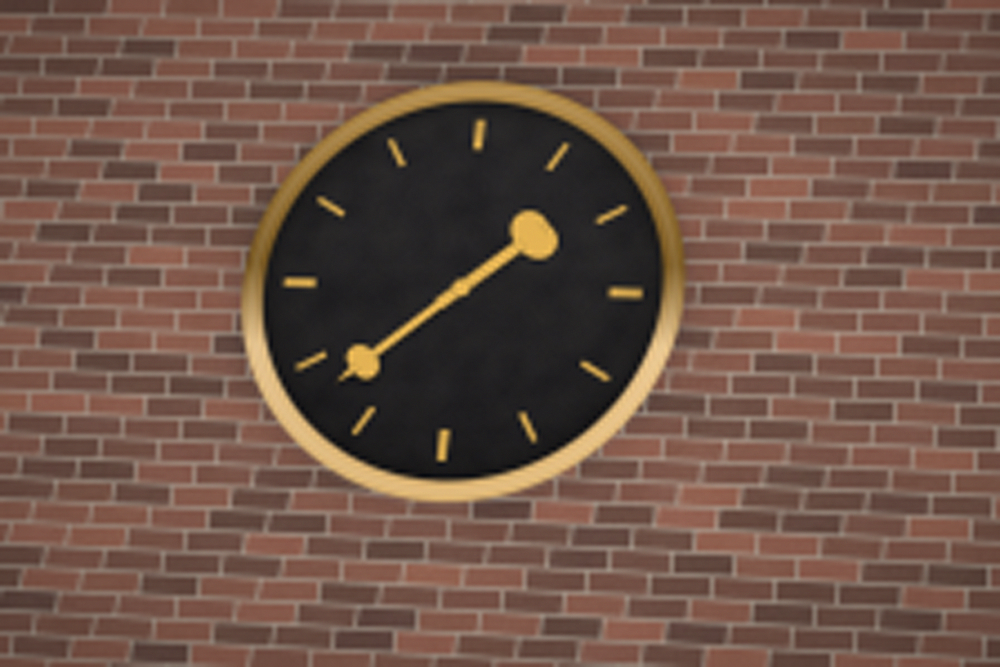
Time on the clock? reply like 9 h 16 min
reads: 1 h 38 min
